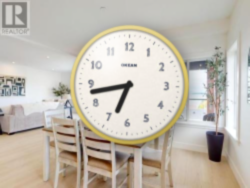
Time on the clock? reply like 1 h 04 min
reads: 6 h 43 min
